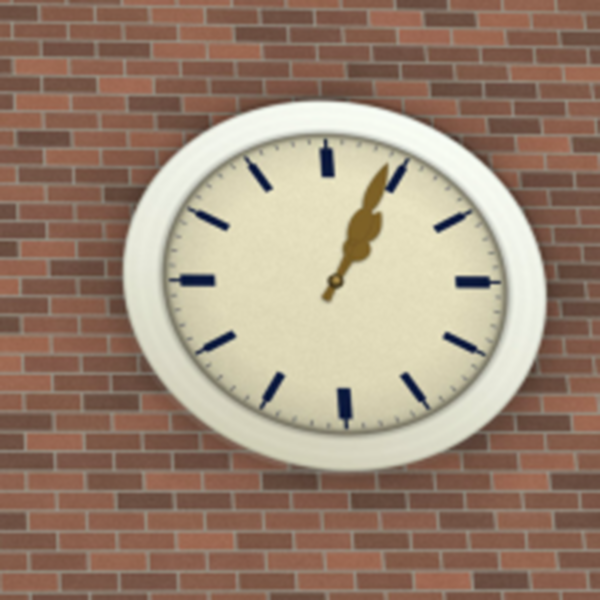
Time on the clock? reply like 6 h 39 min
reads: 1 h 04 min
